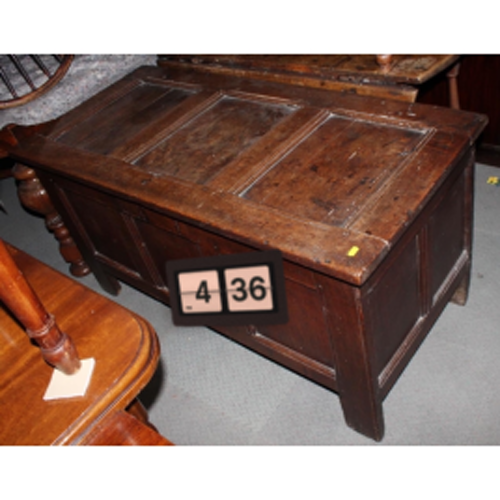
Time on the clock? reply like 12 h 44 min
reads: 4 h 36 min
